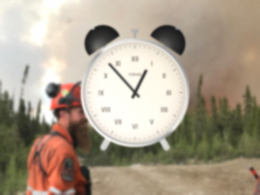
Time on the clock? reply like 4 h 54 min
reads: 12 h 53 min
